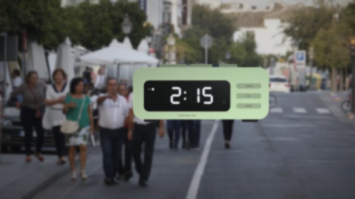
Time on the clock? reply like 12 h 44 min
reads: 2 h 15 min
